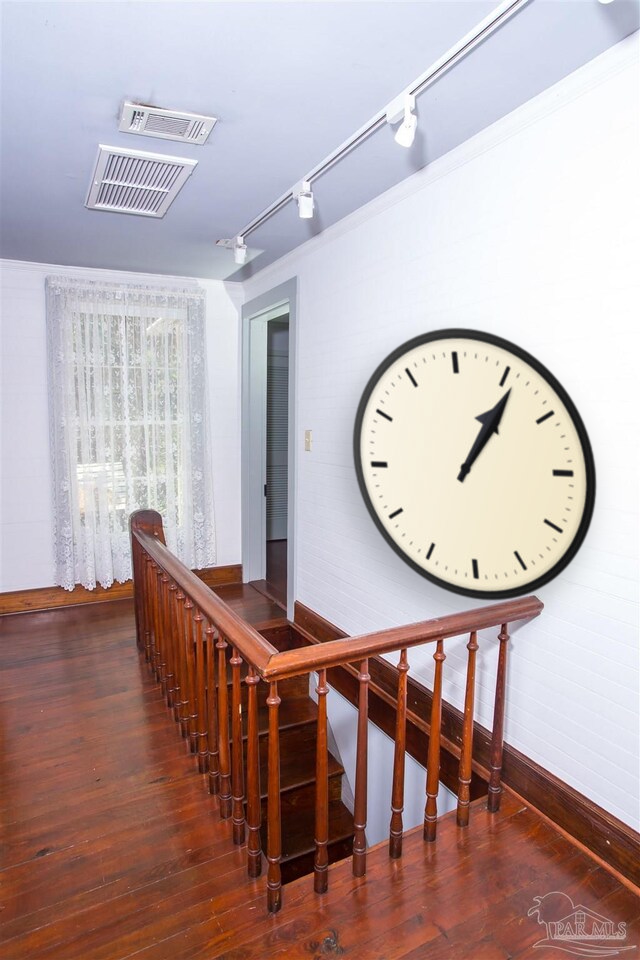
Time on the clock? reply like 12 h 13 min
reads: 1 h 06 min
